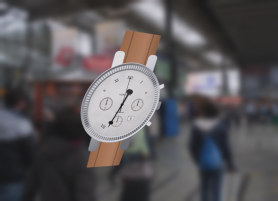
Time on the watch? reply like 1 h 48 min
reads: 12 h 33 min
